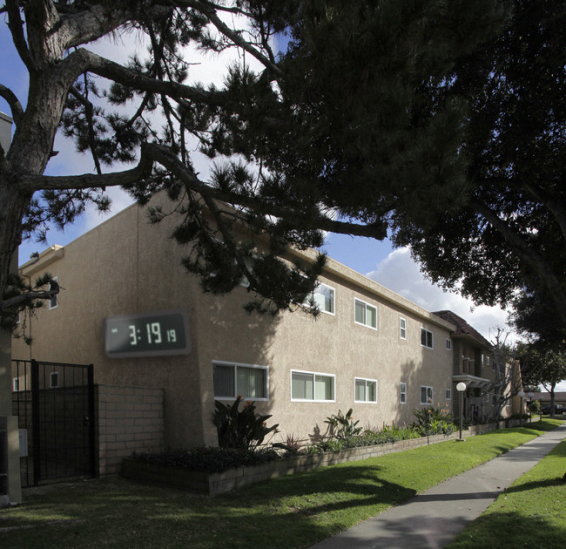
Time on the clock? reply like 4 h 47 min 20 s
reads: 3 h 19 min 19 s
